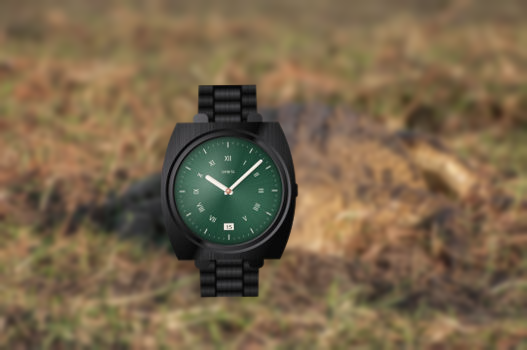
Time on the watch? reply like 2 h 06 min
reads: 10 h 08 min
